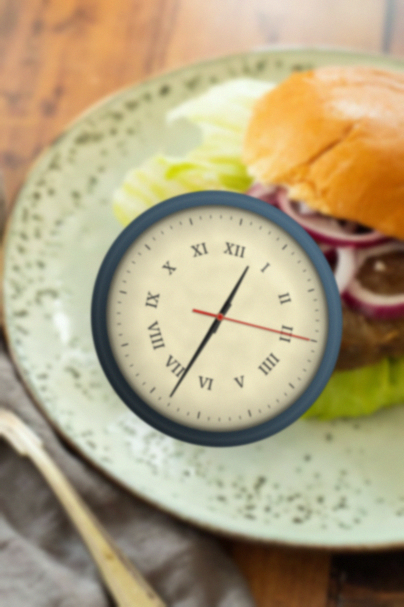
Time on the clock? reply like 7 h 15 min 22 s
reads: 12 h 33 min 15 s
